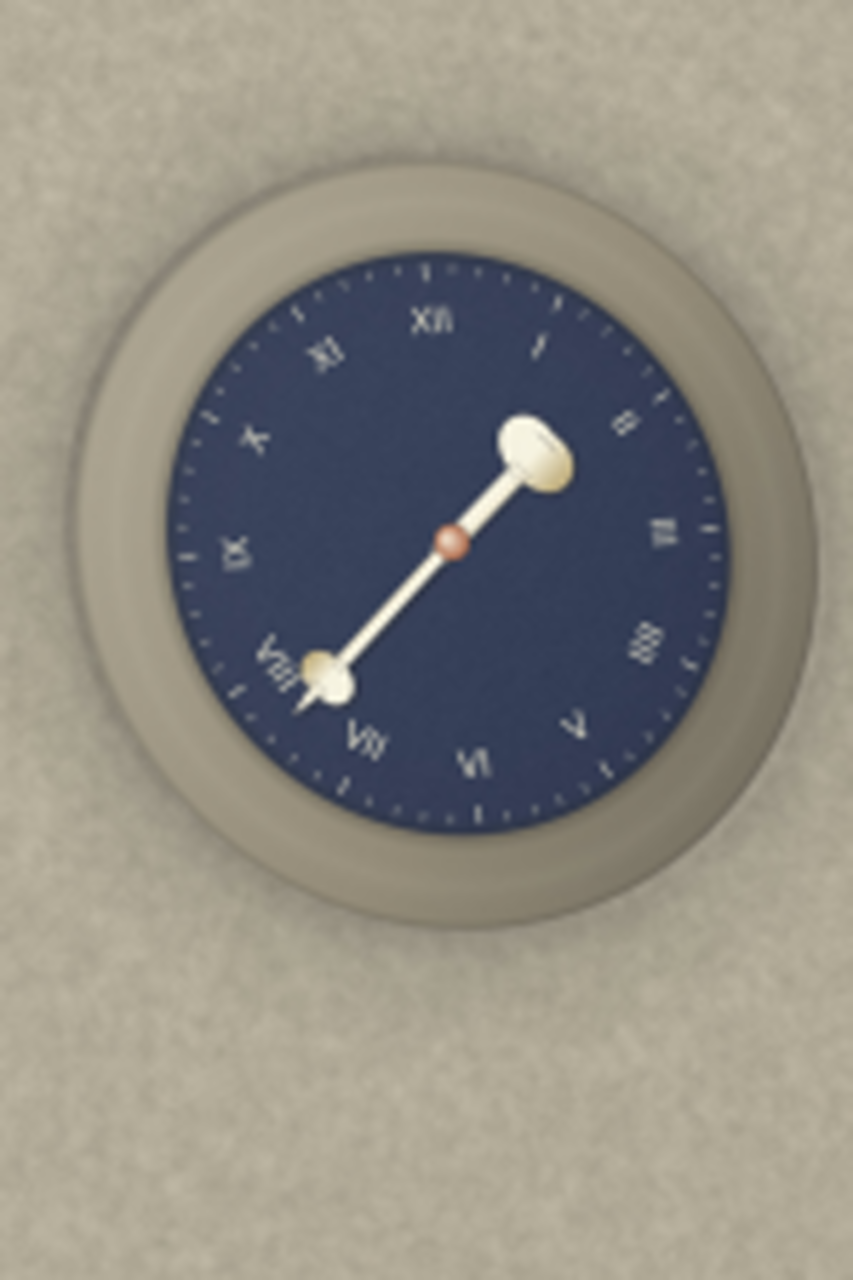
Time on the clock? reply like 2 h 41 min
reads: 1 h 38 min
